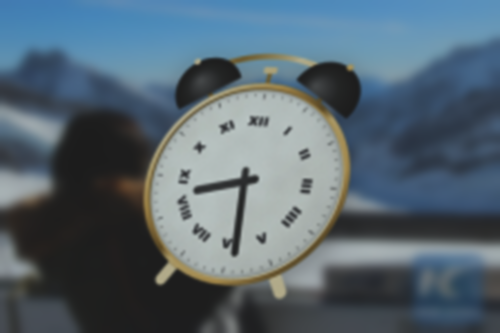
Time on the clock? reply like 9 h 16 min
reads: 8 h 29 min
